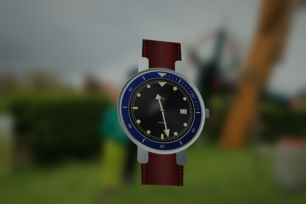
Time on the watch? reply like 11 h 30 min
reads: 11 h 28 min
